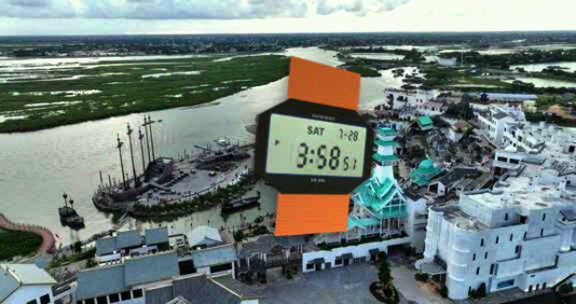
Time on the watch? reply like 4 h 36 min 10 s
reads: 3 h 58 min 51 s
